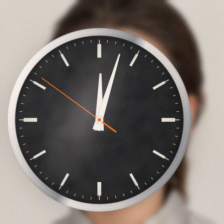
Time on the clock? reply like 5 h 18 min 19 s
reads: 12 h 02 min 51 s
